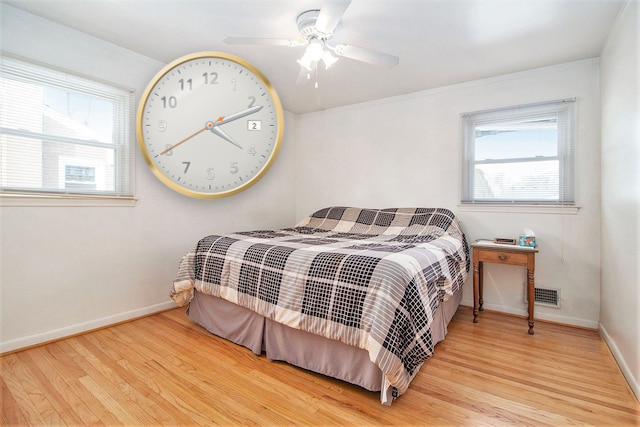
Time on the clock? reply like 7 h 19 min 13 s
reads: 4 h 11 min 40 s
